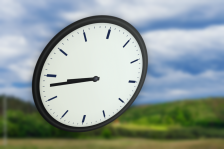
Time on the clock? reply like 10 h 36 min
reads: 8 h 43 min
